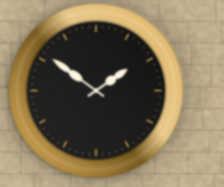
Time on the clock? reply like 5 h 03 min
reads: 1 h 51 min
